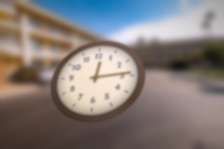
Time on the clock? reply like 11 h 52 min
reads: 12 h 14 min
